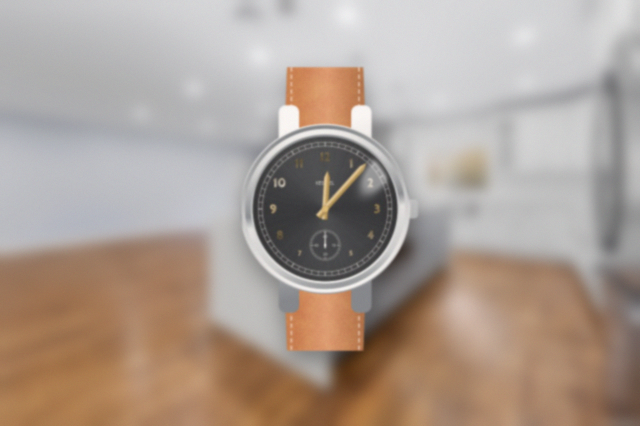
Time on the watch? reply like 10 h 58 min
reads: 12 h 07 min
